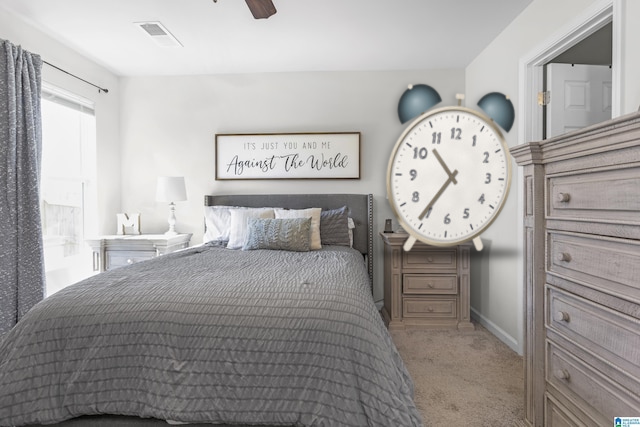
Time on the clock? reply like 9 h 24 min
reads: 10 h 36 min
